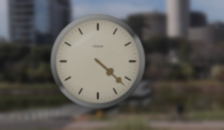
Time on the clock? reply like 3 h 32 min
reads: 4 h 22 min
